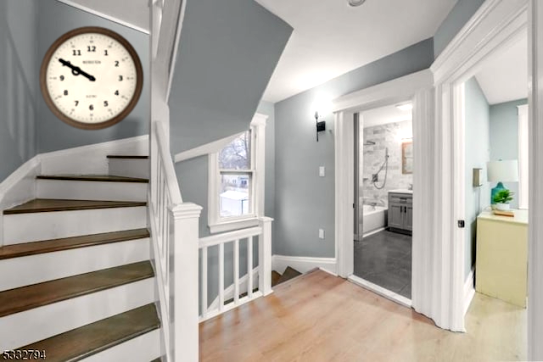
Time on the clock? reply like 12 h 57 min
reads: 9 h 50 min
